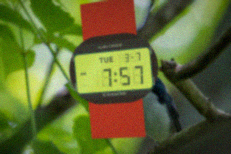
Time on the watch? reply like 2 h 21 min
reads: 7 h 57 min
